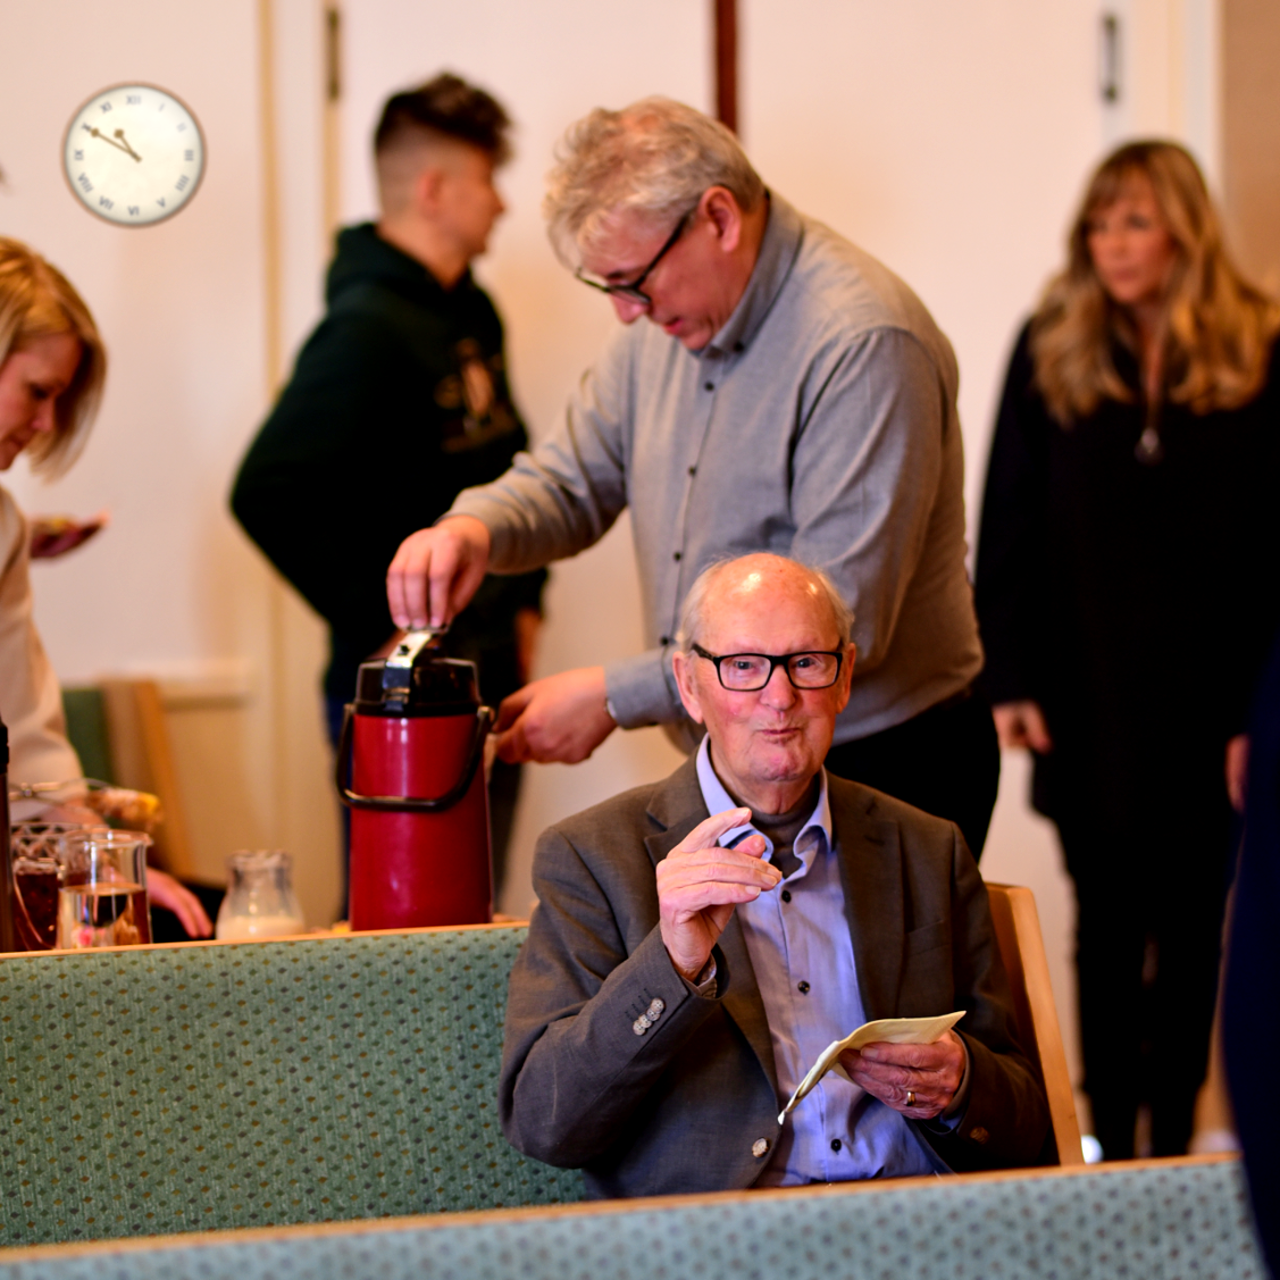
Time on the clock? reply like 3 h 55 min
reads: 10 h 50 min
